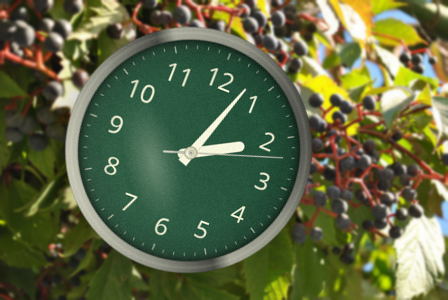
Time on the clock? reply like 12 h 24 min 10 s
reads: 2 h 03 min 12 s
